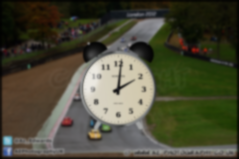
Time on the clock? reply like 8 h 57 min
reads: 2 h 01 min
